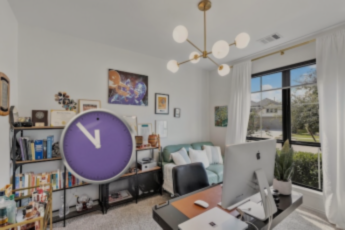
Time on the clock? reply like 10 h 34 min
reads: 11 h 53 min
